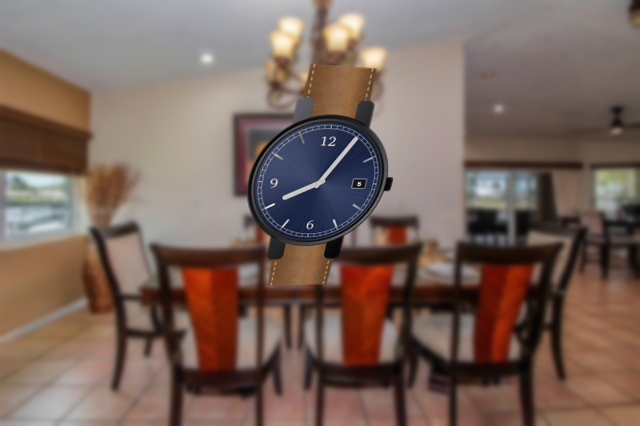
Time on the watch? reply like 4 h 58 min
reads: 8 h 05 min
